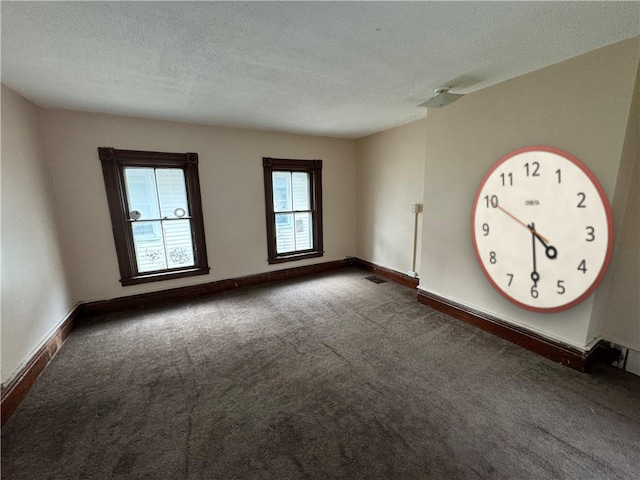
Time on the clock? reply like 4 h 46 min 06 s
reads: 4 h 29 min 50 s
